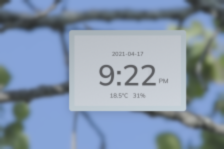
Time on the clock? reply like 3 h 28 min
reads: 9 h 22 min
